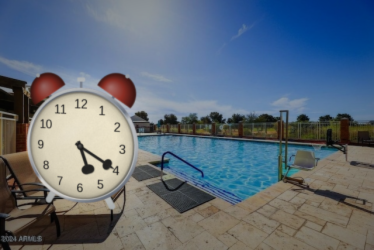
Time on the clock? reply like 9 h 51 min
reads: 5 h 20 min
